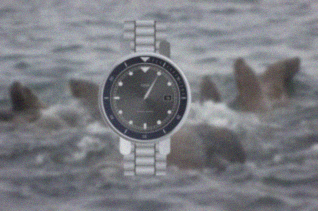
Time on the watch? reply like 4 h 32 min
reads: 1 h 05 min
